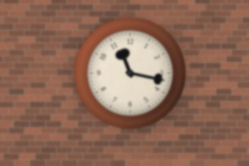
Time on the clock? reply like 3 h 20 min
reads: 11 h 17 min
